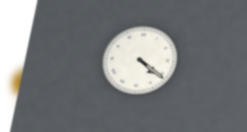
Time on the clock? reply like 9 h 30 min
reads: 4 h 21 min
